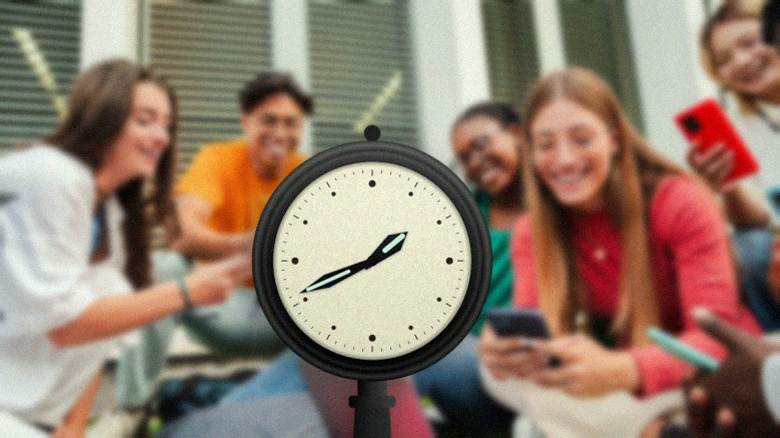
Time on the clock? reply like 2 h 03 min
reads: 1 h 41 min
